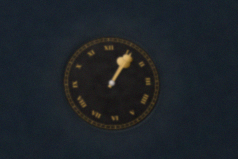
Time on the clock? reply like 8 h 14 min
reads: 1 h 06 min
